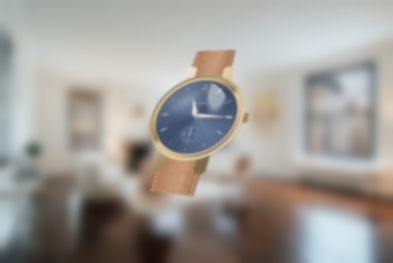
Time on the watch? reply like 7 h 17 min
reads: 11 h 15 min
